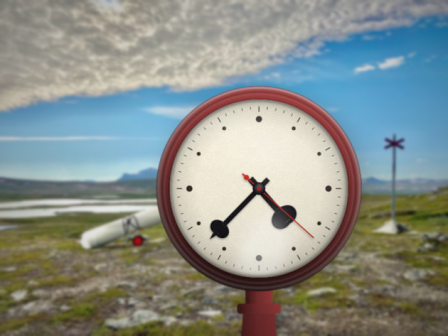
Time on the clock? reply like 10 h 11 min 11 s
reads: 4 h 37 min 22 s
